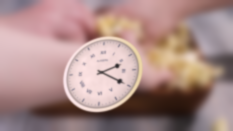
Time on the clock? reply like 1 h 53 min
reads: 2 h 20 min
